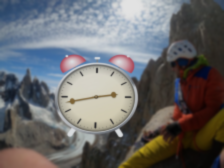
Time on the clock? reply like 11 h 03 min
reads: 2 h 43 min
